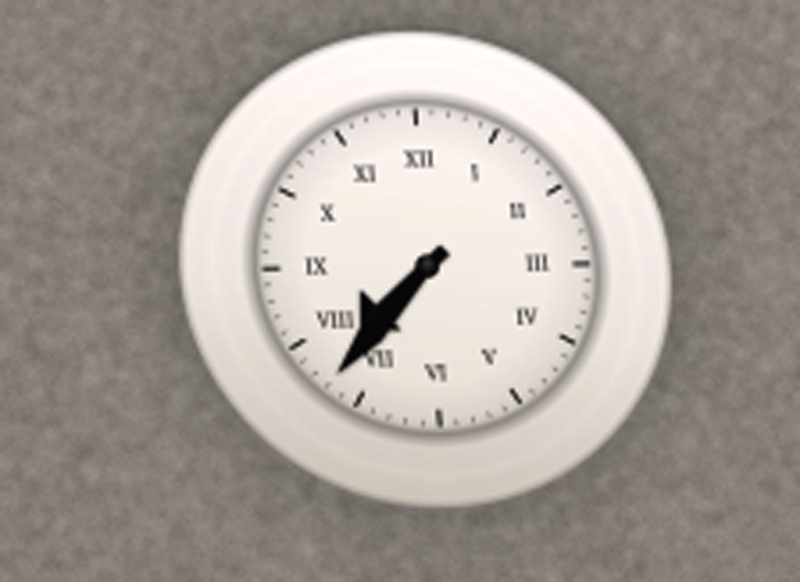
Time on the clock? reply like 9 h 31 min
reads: 7 h 37 min
